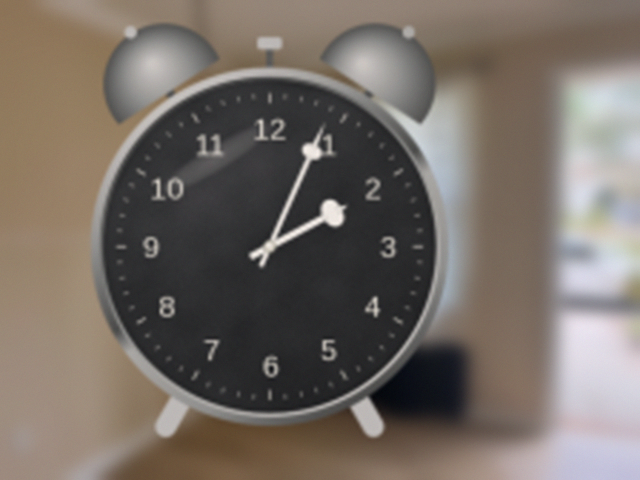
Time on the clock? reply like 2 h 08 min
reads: 2 h 04 min
